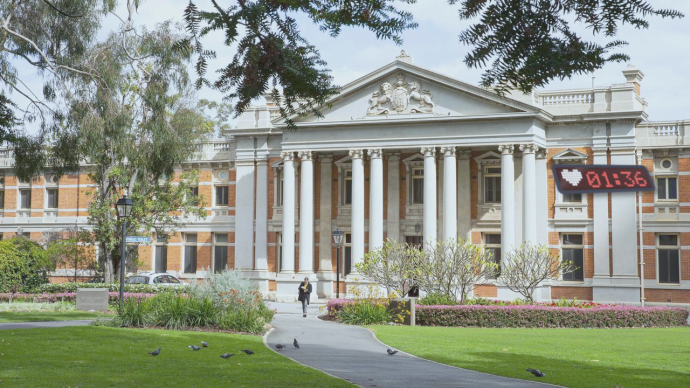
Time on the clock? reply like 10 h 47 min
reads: 1 h 36 min
